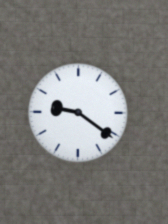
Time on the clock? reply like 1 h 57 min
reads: 9 h 21 min
